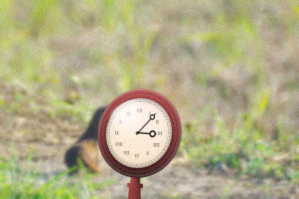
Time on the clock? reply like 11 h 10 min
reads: 3 h 07 min
